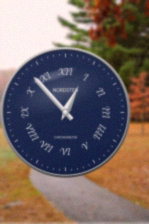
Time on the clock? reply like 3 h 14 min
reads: 12 h 53 min
